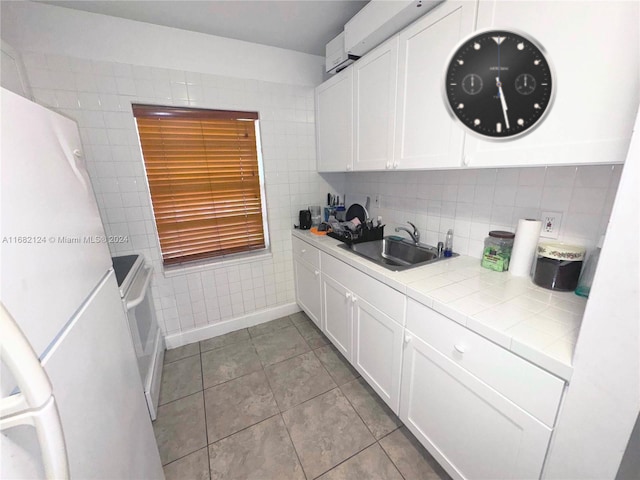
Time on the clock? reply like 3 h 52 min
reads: 5 h 28 min
